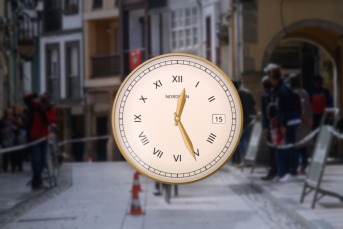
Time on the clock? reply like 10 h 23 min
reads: 12 h 26 min
